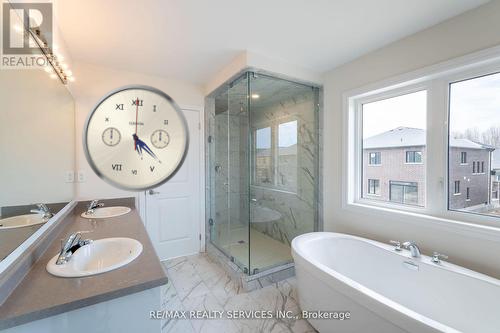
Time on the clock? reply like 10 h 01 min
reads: 5 h 22 min
